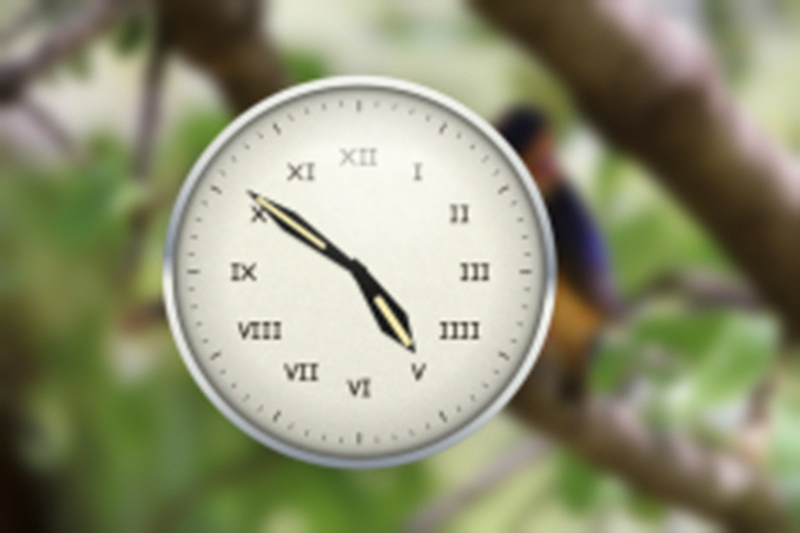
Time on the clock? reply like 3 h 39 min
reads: 4 h 51 min
